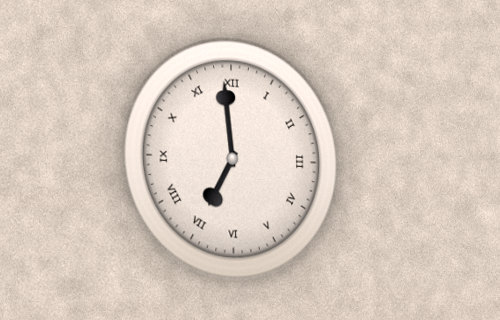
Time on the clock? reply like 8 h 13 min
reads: 6 h 59 min
